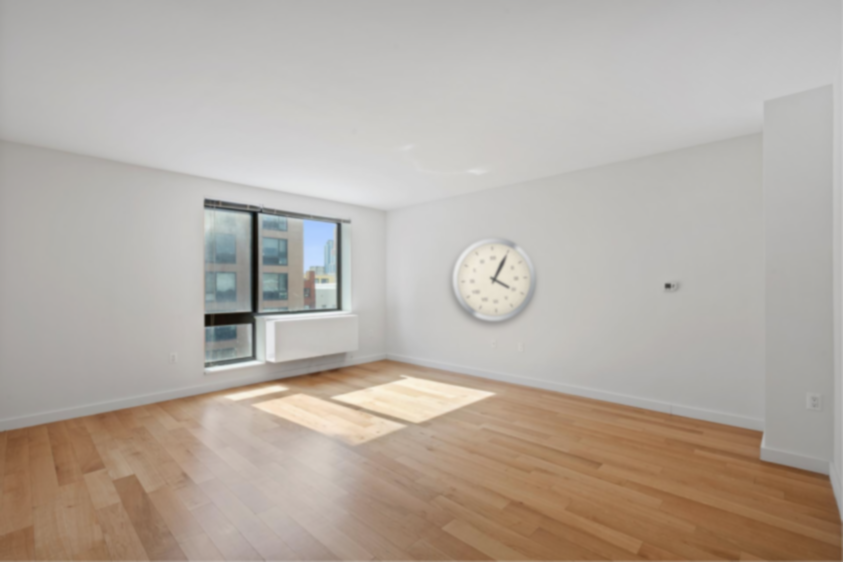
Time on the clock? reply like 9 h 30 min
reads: 4 h 05 min
